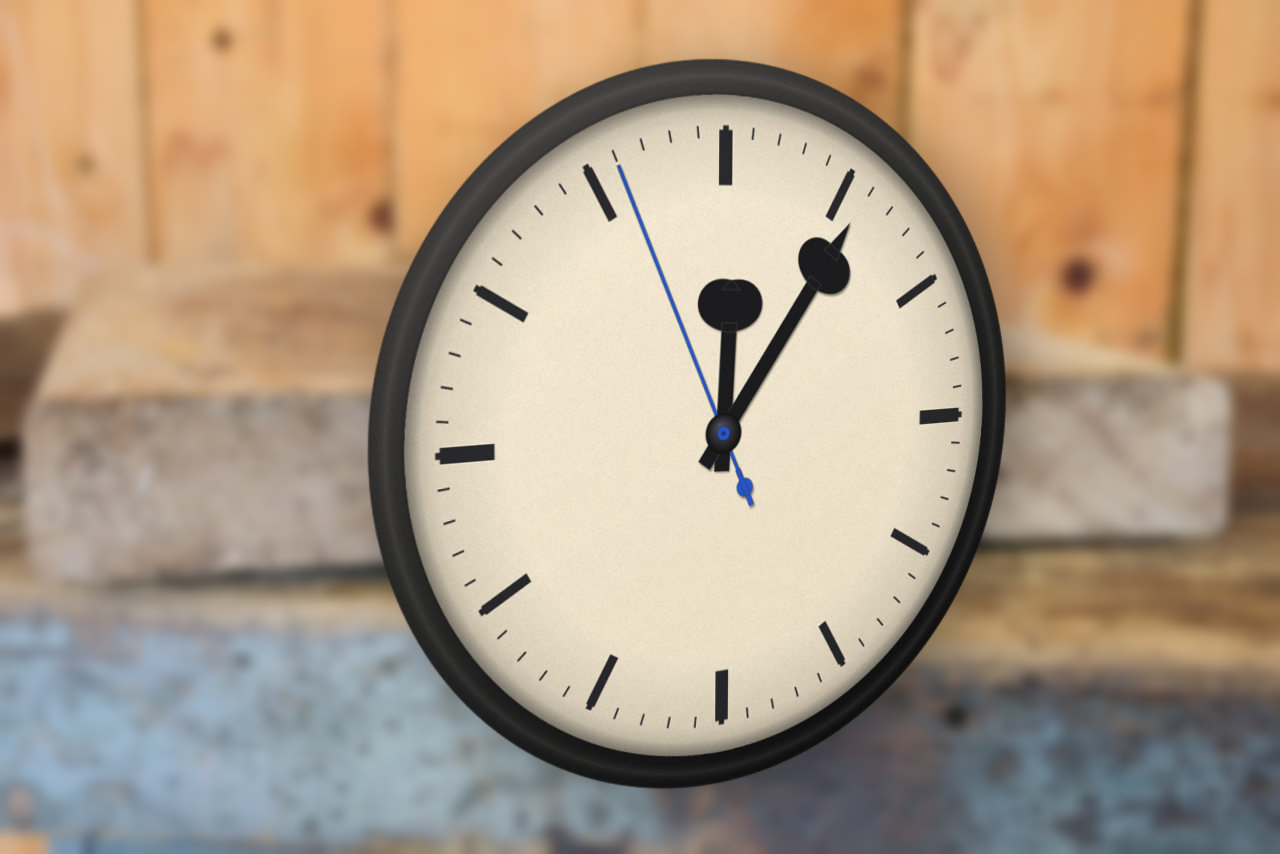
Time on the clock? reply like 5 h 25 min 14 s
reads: 12 h 05 min 56 s
